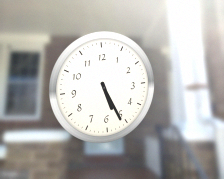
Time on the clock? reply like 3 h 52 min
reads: 5 h 26 min
